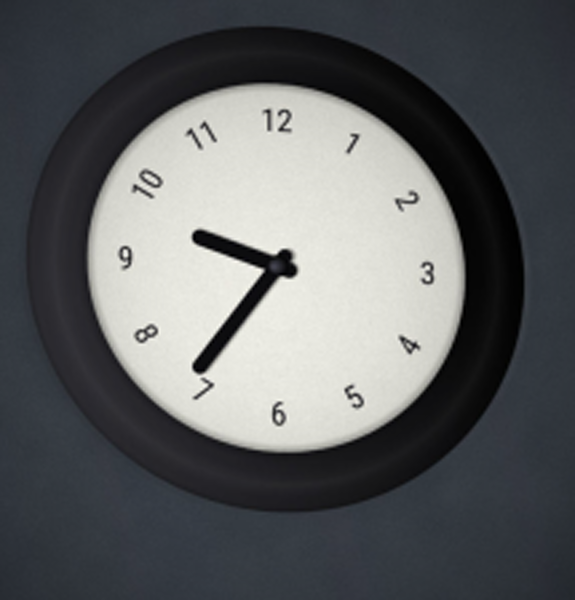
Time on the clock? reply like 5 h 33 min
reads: 9 h 36 min
